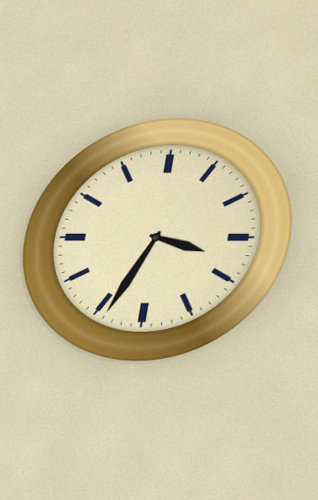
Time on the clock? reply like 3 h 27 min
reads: 3 h 34 min
